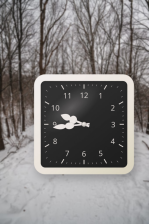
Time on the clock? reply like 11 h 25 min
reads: 9 h 44 min
